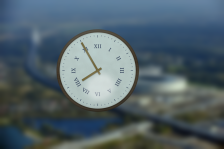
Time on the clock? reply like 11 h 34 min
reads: 7 h 55 min
